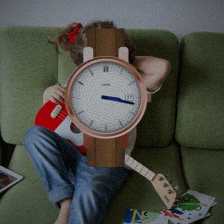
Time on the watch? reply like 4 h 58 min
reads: 3 h 17 min
